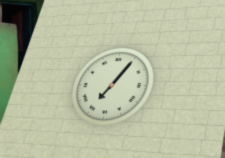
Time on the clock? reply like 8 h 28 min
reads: 7 h 05 min
